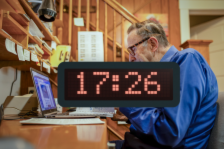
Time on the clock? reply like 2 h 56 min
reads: 17 h 26 min
